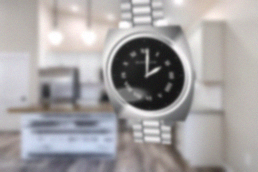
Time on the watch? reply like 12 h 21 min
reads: 2 h 01 min
